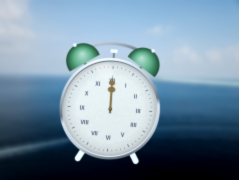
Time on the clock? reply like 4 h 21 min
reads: 12 h 00 min
